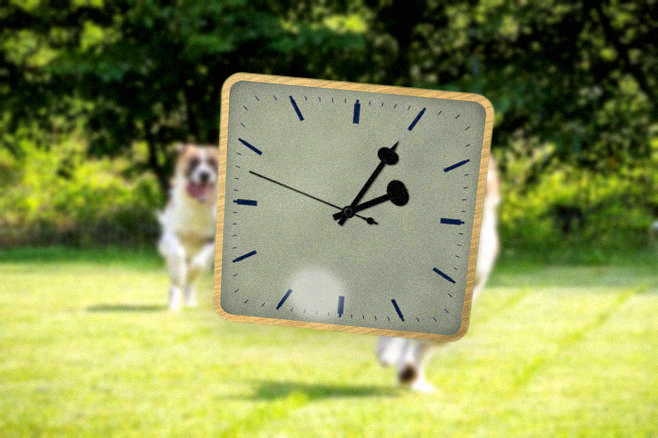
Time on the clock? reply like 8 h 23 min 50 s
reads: 2 h 04 min 48 s
